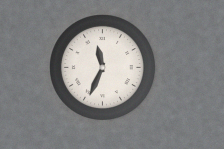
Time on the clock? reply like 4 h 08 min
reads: 11 h 34 min
